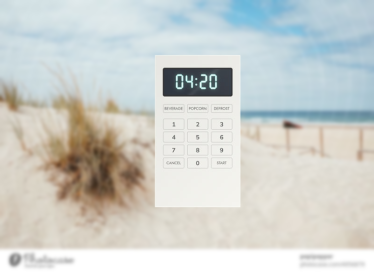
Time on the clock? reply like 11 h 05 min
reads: 4 h 20 min
